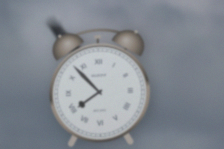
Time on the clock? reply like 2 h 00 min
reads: 7 h 53 min
